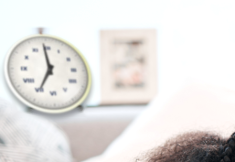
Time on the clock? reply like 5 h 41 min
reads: 6 h 59 min
